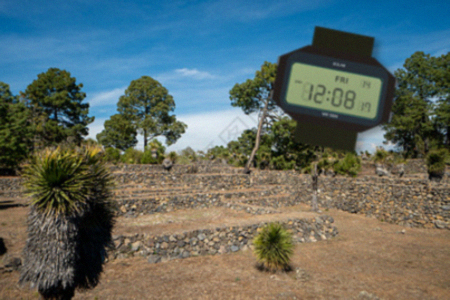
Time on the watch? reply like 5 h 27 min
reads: 12 h 08 min
